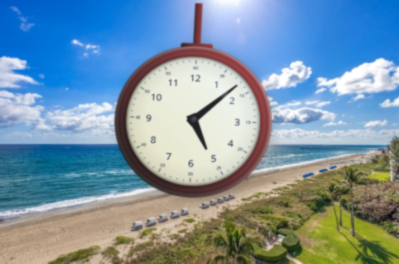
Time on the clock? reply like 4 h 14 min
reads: 5 h 08 min
